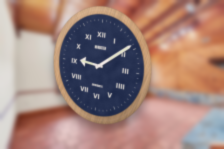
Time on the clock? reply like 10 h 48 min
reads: 9 h 09 min
